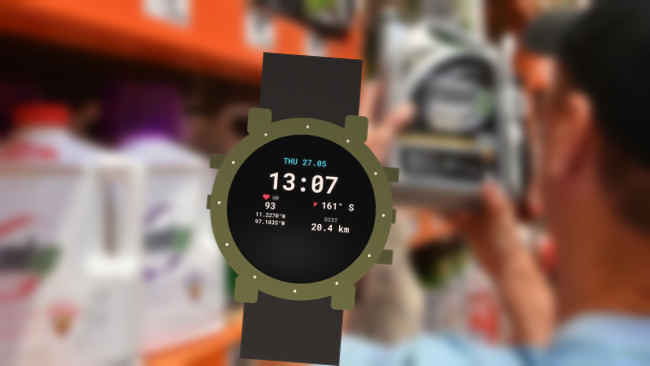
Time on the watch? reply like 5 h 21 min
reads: 13 h 07 min
